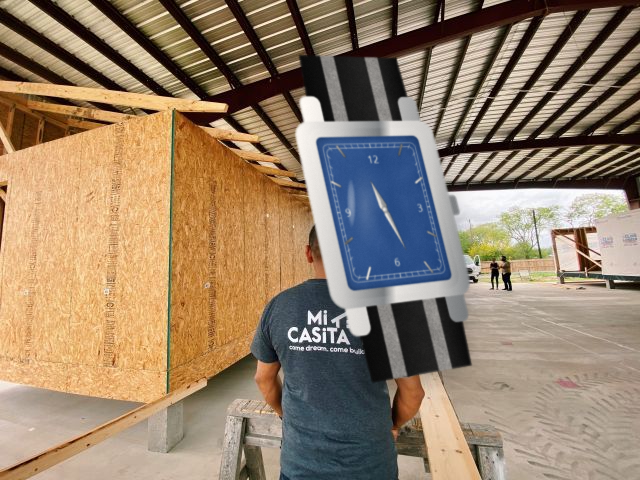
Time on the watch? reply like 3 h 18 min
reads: 11 h 27 min
